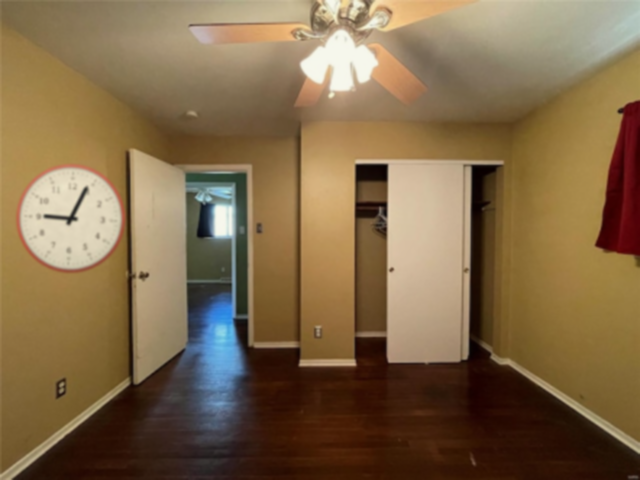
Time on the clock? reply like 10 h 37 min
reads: 9 h 04 min
